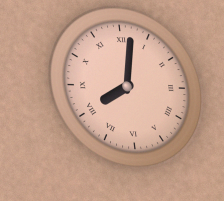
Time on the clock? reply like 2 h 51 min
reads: 8 h 02 min
